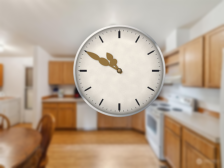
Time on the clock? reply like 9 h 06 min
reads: 10 h 50 min
